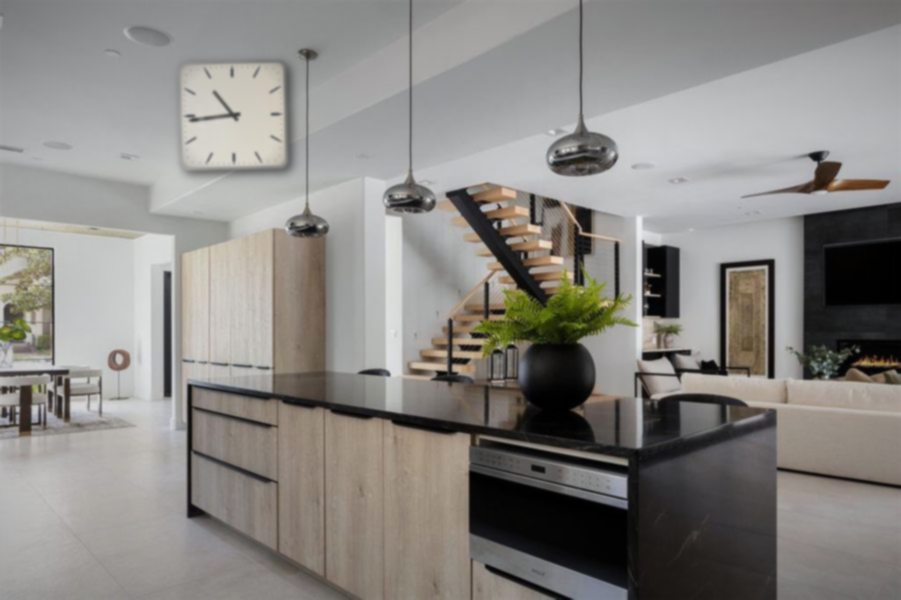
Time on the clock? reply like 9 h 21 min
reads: 10 h 44 min
